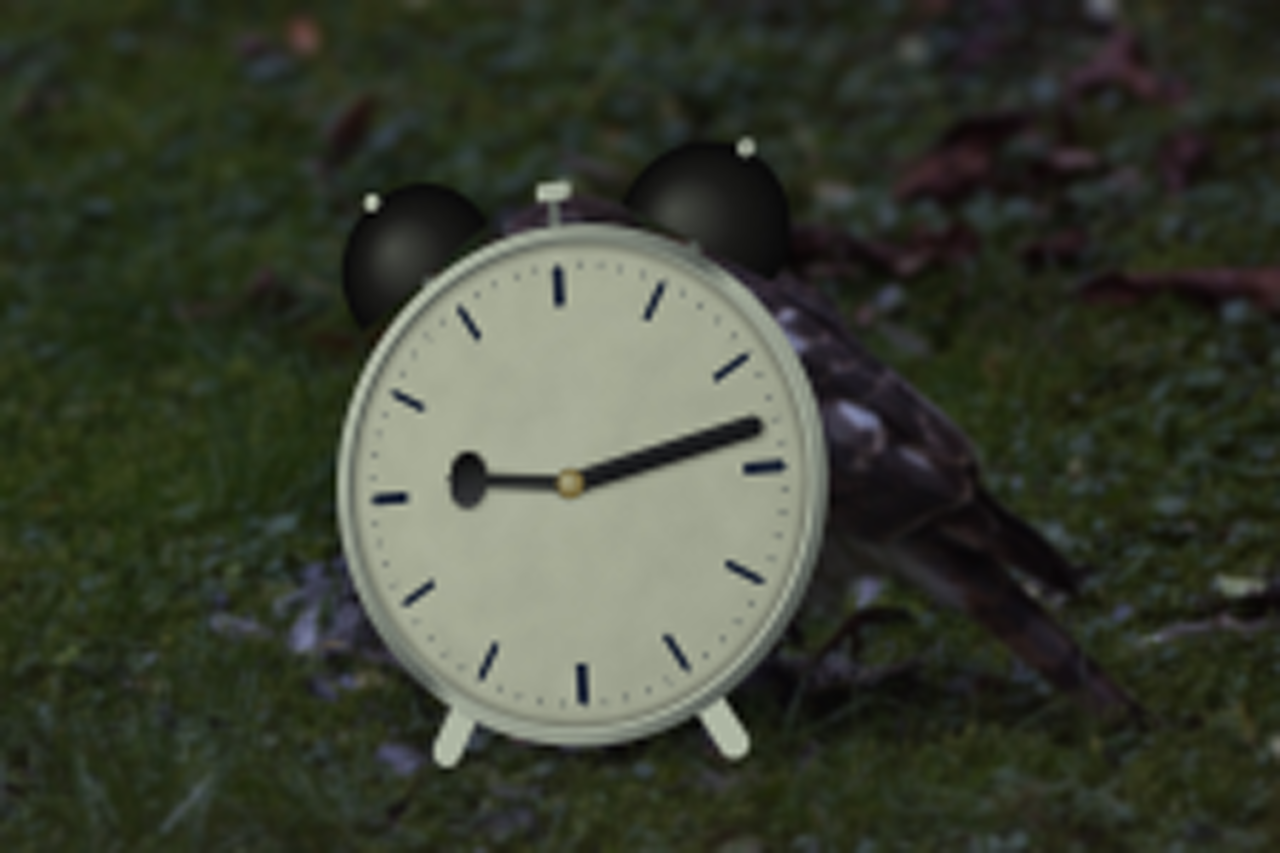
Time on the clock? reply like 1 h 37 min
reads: 9 h 13 min
